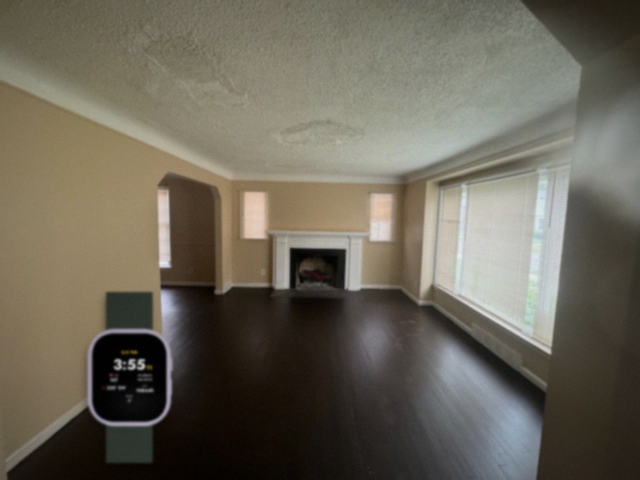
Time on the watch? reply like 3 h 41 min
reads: 3 h 55 min
